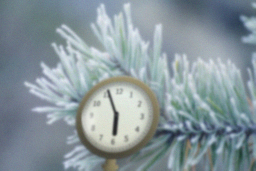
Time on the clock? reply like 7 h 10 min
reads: 5 h 56 min
